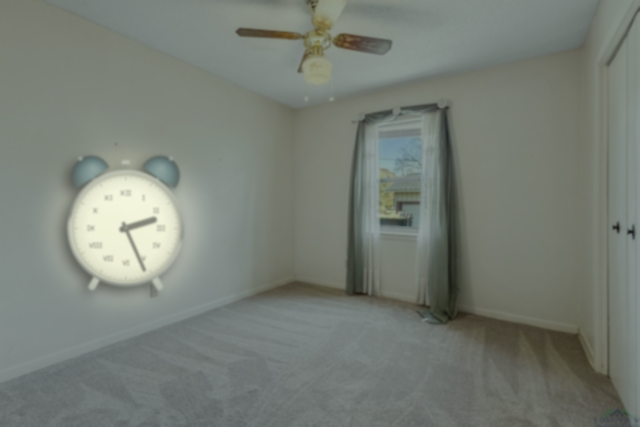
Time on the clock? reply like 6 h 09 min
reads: 2 h 26 min
